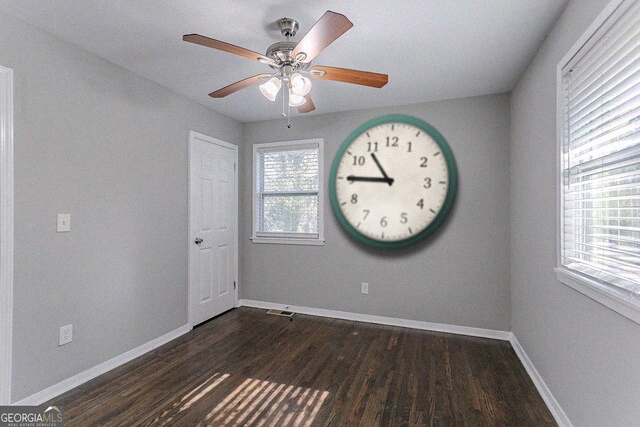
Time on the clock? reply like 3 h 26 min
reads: 10 h 45 min
